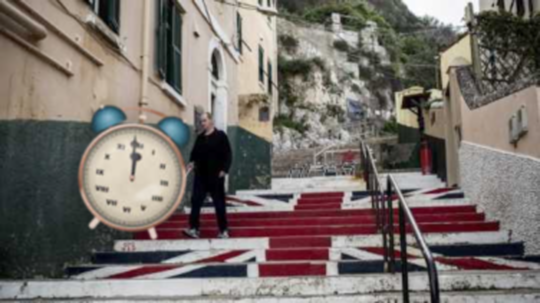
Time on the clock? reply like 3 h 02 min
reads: 11 h 59 min
